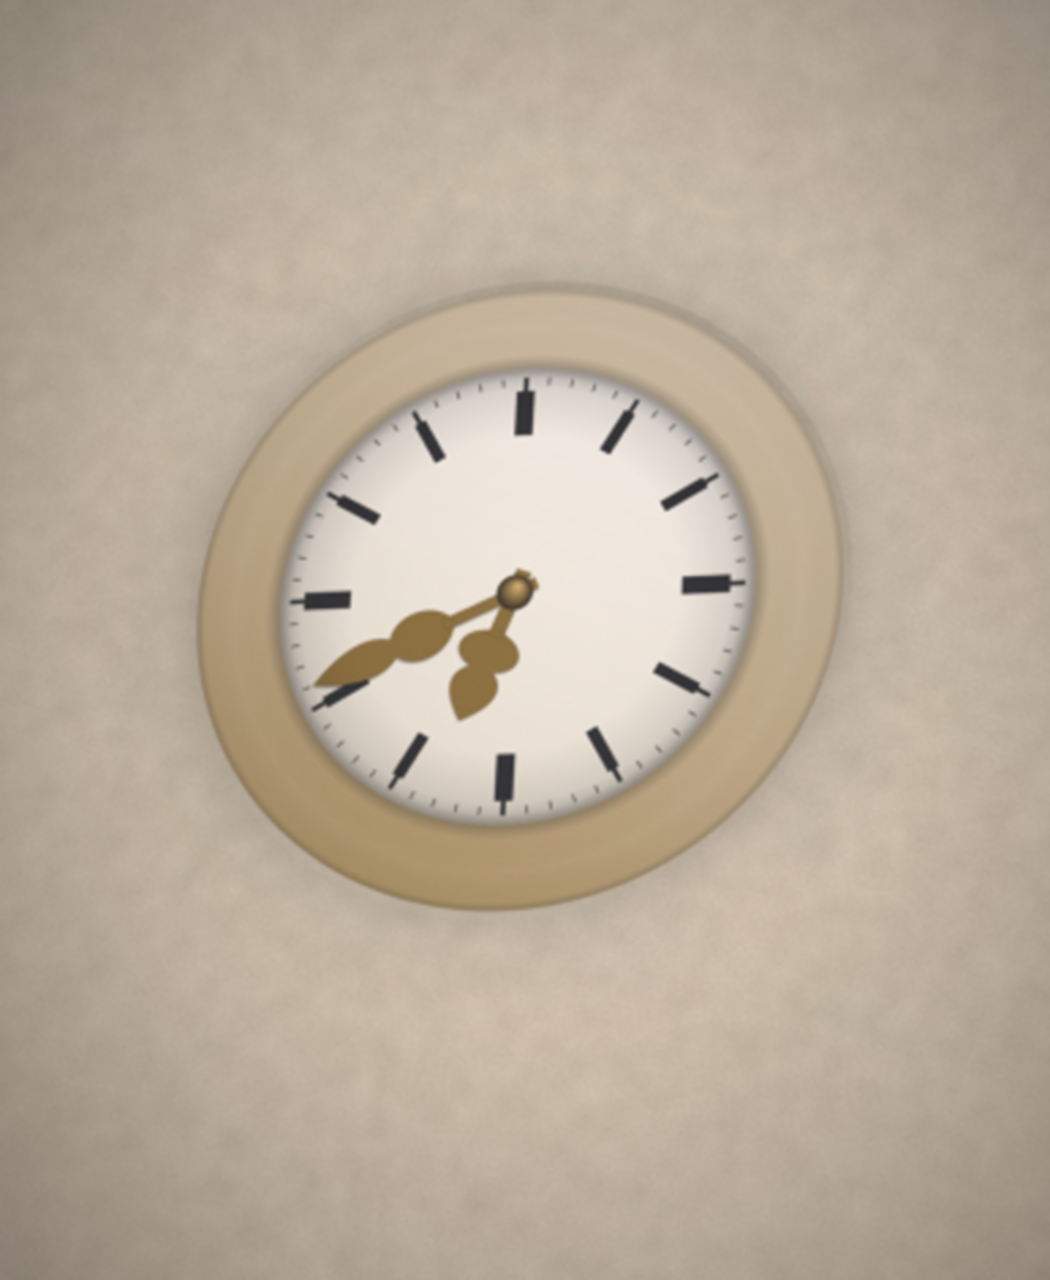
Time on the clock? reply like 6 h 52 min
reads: 6 h 41 min
